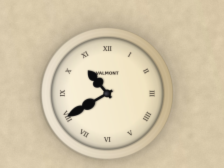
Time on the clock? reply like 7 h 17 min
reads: 10 h 40 min
